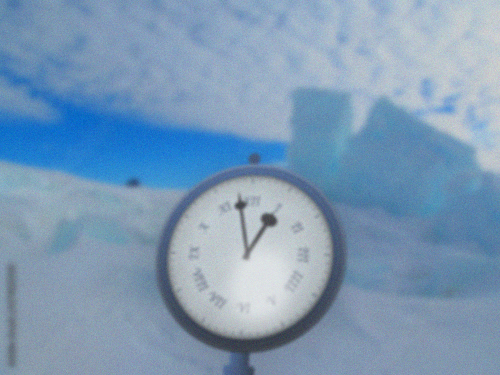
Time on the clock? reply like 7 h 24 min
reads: 12 h 58 min
